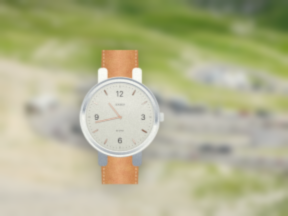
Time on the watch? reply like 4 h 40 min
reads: 10 h 43 min
